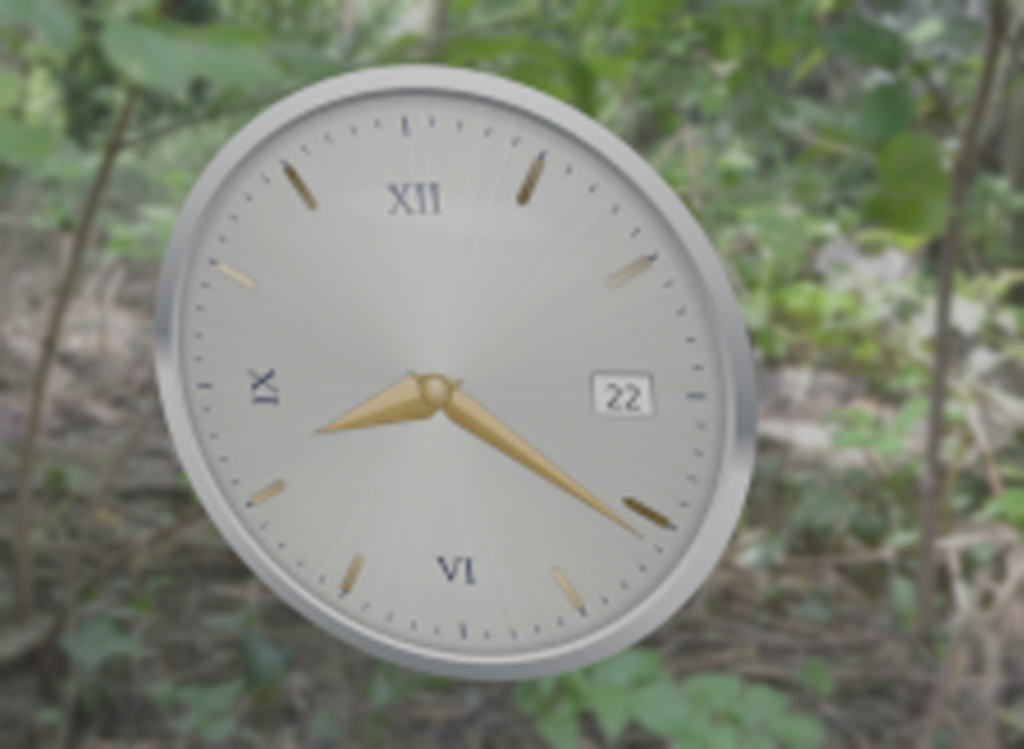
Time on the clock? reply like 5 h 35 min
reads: 8 h 21 min
